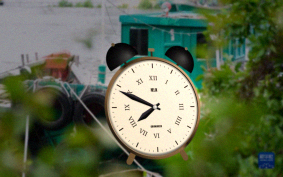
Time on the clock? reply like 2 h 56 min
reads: 7 h 49 min
